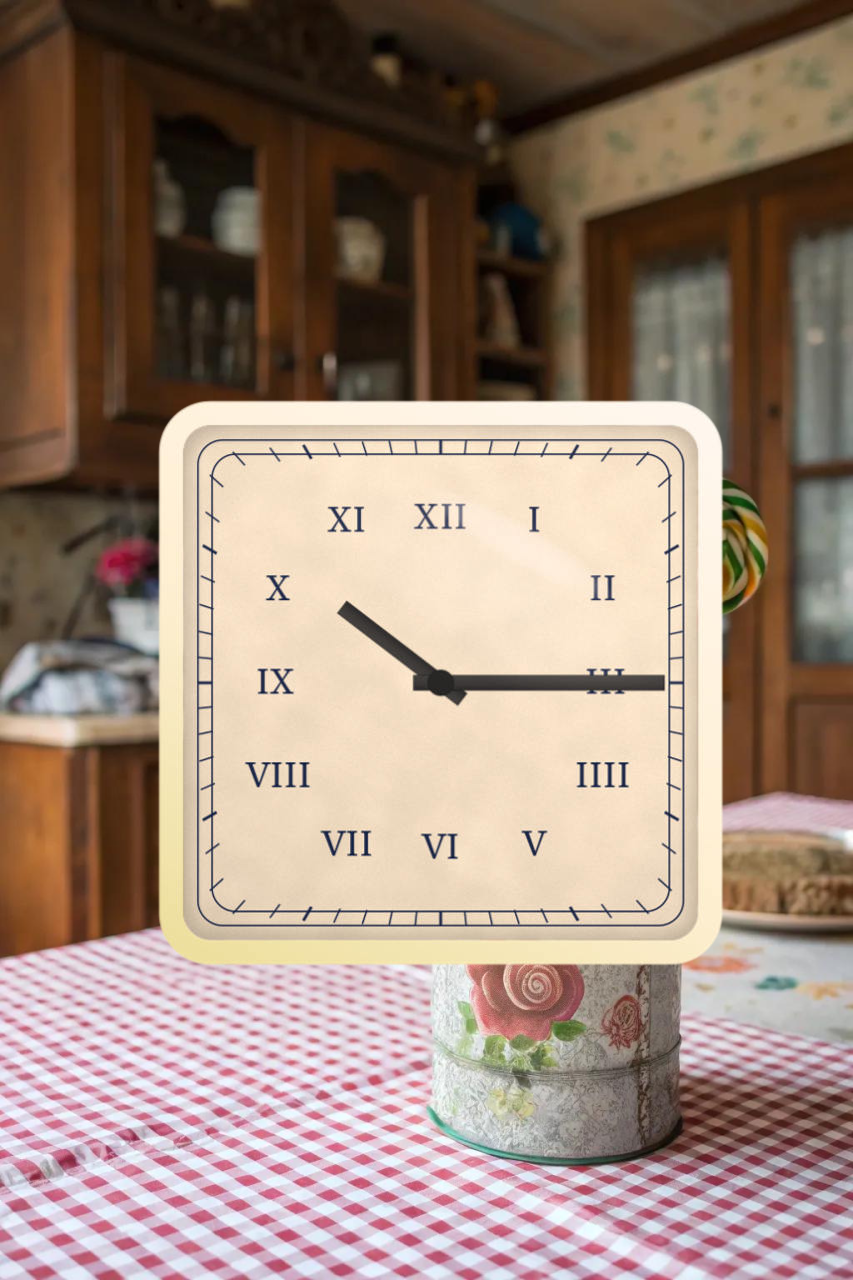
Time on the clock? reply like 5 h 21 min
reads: 10 h 15 min
